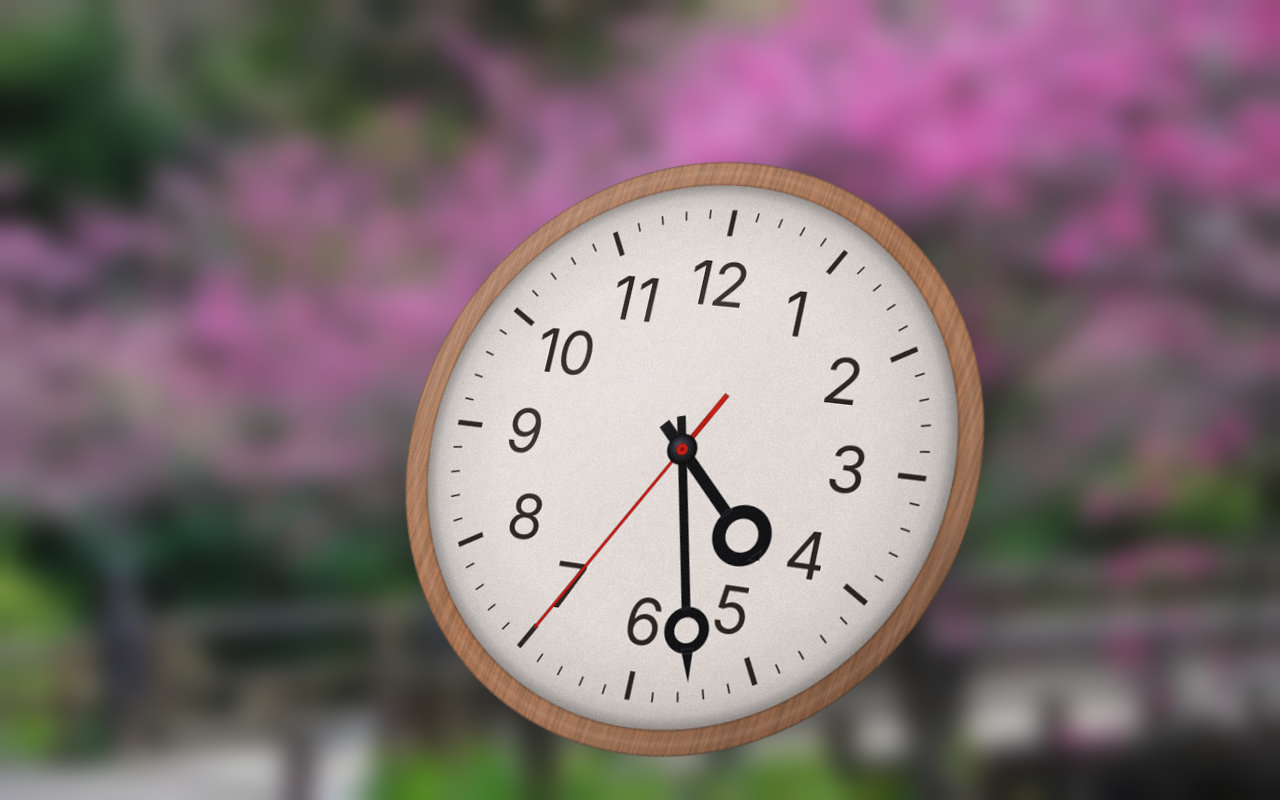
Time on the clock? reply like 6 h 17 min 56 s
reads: 4 h 27 min 35 s
